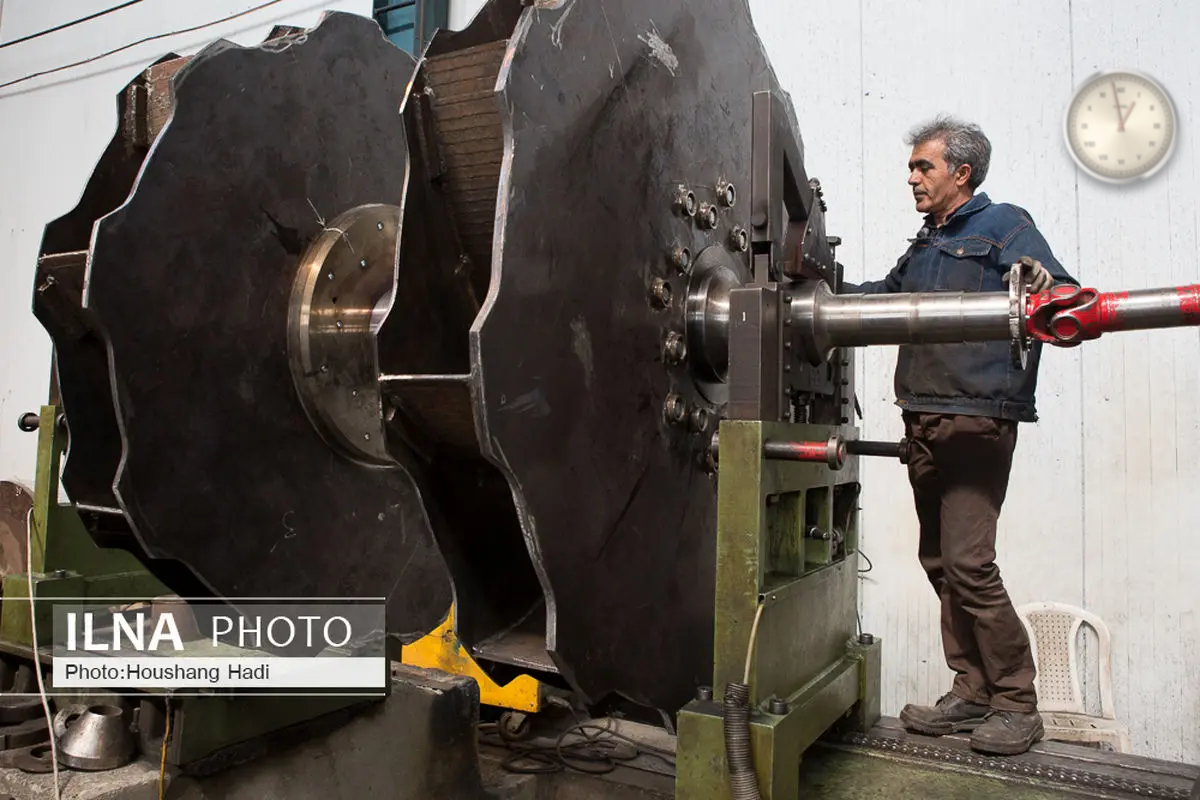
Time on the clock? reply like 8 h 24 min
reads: 12 h 58 min
